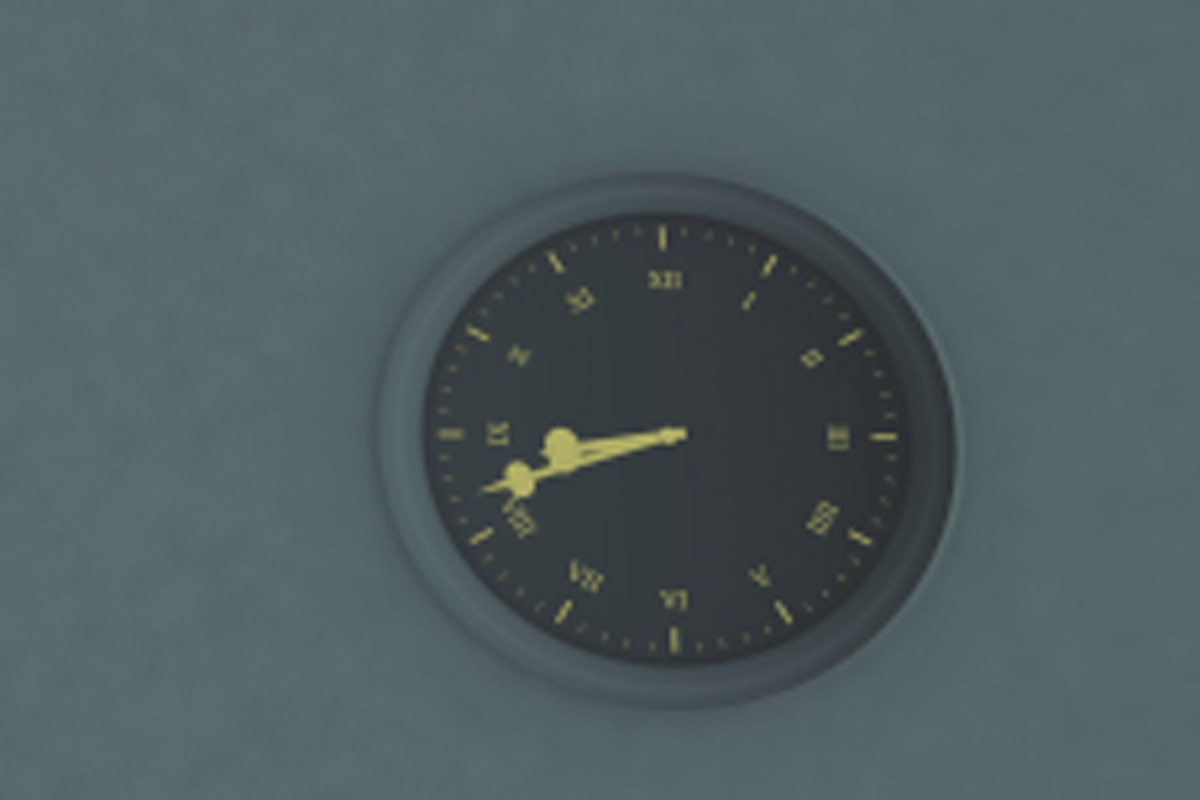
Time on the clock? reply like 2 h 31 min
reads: 8 h 42 min
